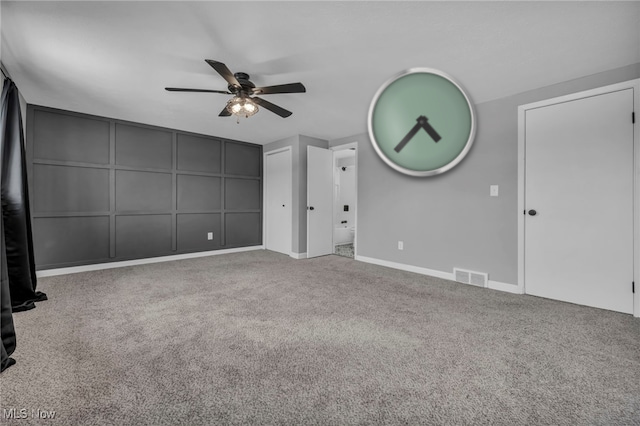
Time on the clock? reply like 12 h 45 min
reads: 4 h 37 min
